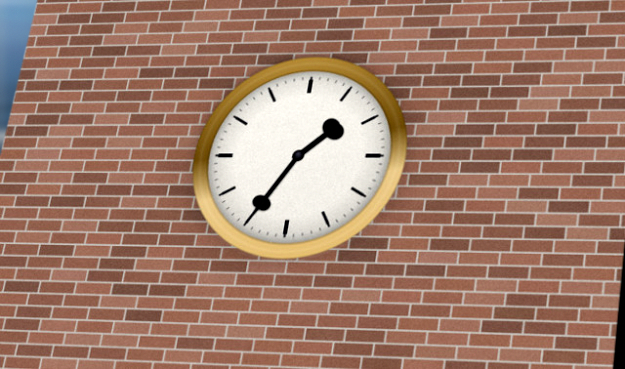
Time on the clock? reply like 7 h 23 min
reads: 1 h 35 min
